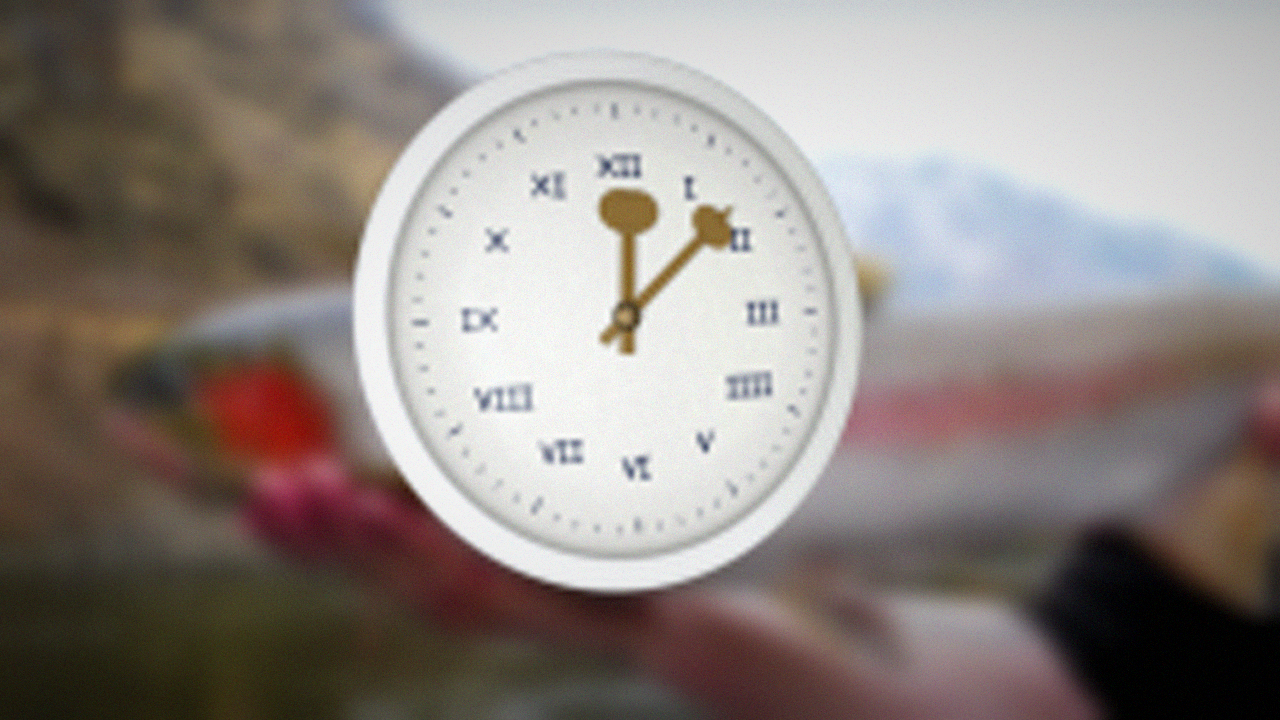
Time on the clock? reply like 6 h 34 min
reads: 12 h 08 min
